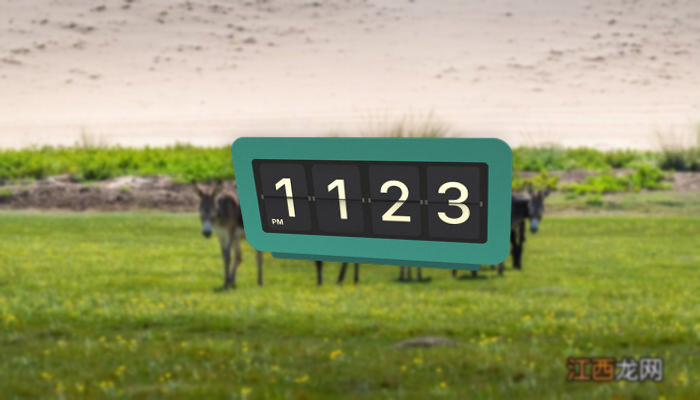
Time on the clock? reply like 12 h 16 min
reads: 11 h 23 min
